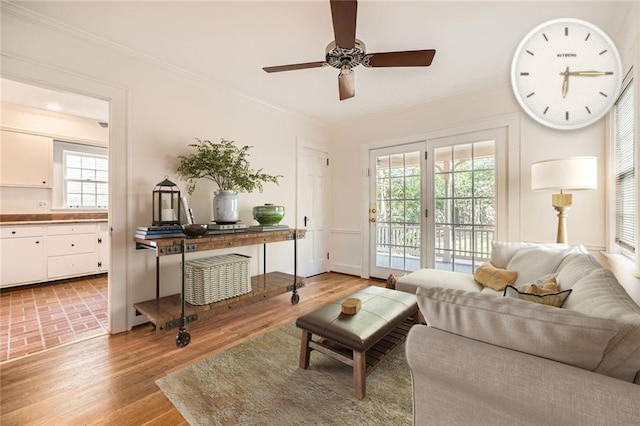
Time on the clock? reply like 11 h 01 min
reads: 6 h 15 min
